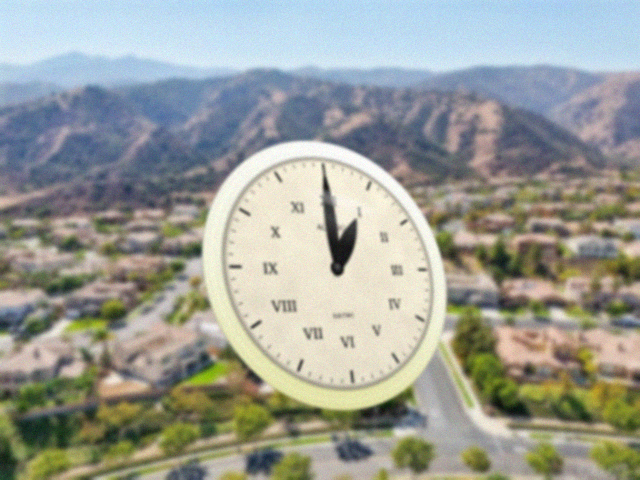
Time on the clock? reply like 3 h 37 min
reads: 1 h 00 min
